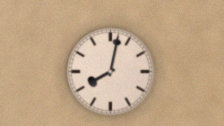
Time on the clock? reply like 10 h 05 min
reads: 8 h 02 min
